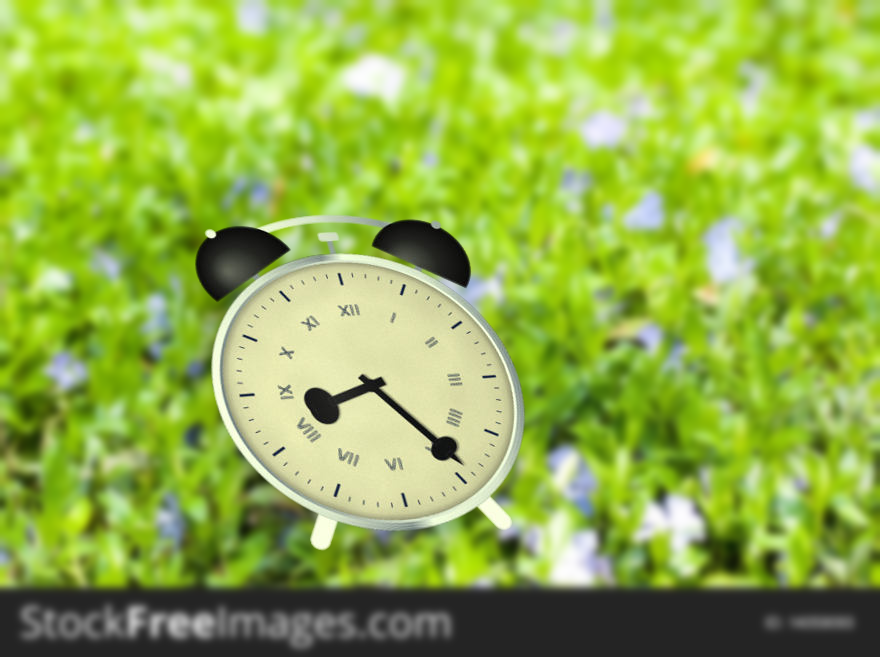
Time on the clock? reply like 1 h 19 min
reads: 8 h 24 min
